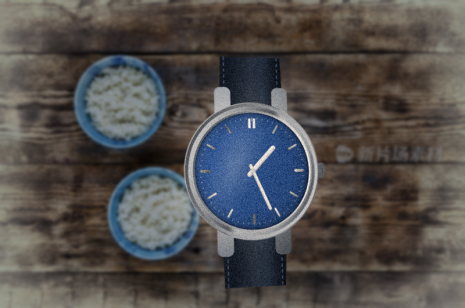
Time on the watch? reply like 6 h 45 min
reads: 1 h 26 min
